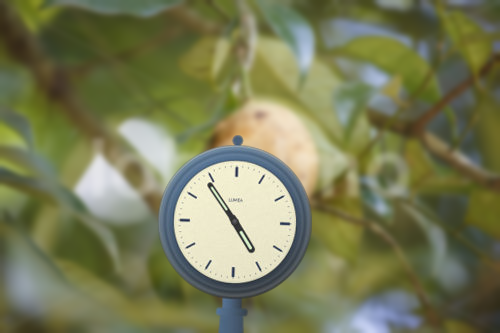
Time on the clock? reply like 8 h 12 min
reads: 4 h 54 min
